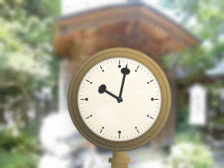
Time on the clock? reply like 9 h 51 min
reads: 10 h 02 min
